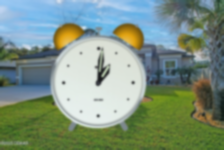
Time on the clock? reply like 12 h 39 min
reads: 1 h 01 min
